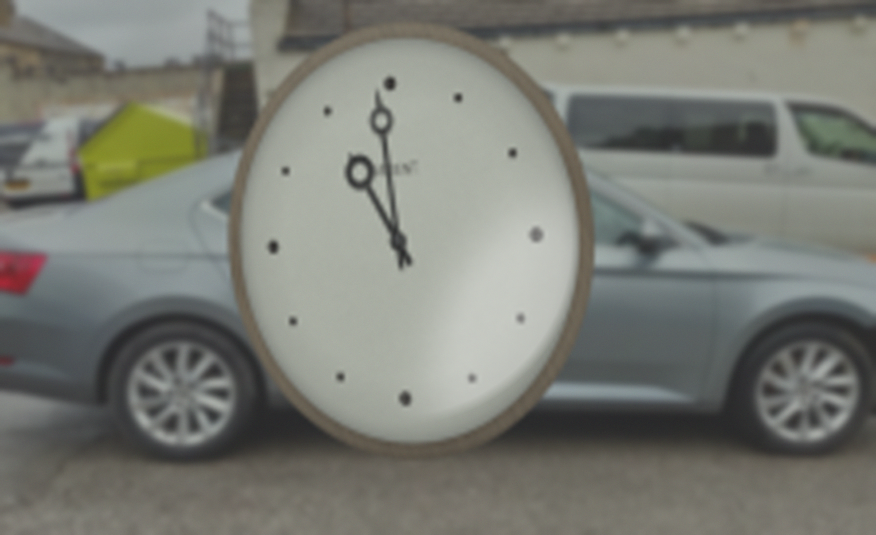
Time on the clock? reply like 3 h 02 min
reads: 10 h 59 min
